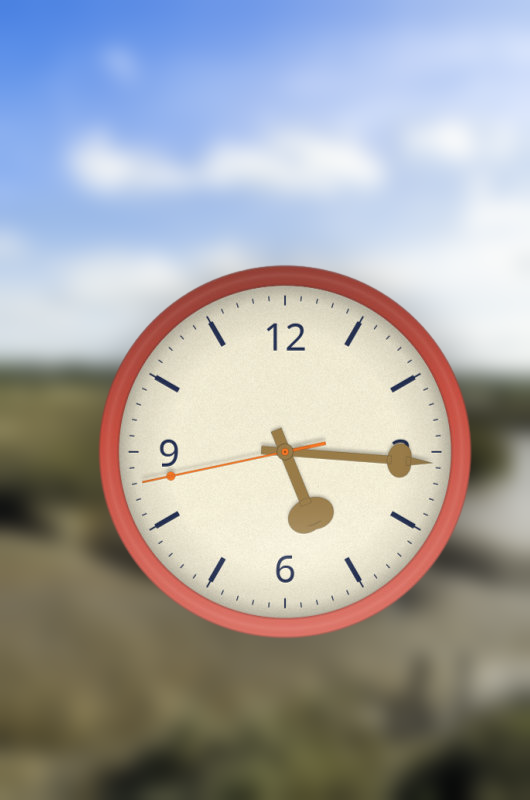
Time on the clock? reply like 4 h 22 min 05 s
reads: 5 h 15 min 43 s
